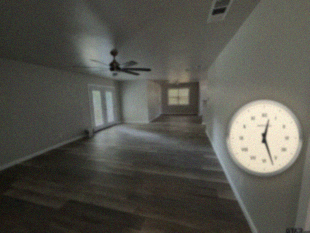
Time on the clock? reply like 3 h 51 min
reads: 12 h 27 min
